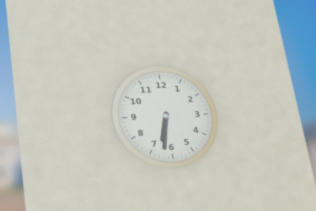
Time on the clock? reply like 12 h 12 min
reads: 6 h 32 min
